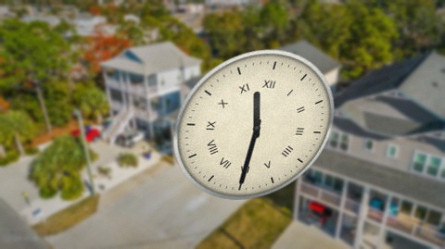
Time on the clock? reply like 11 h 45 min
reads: 11 h 30 min
